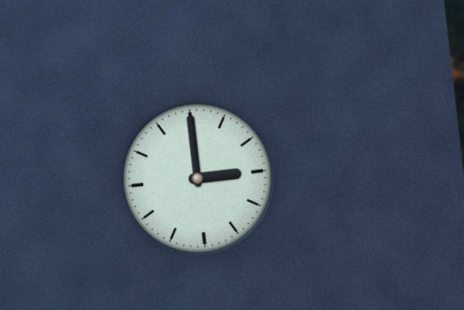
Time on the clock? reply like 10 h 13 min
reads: 3 h 00 min
